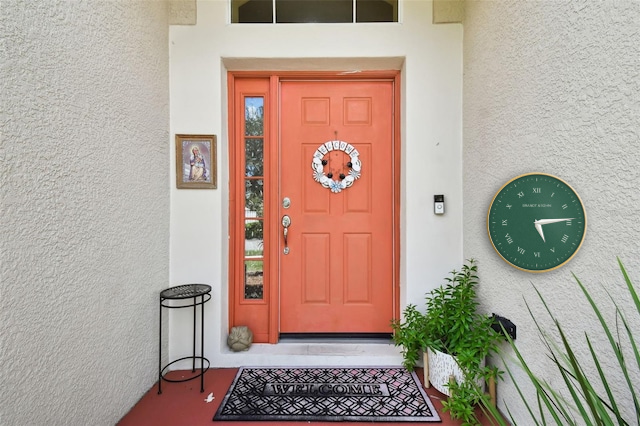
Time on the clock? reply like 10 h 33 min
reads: 5 h 14 min
